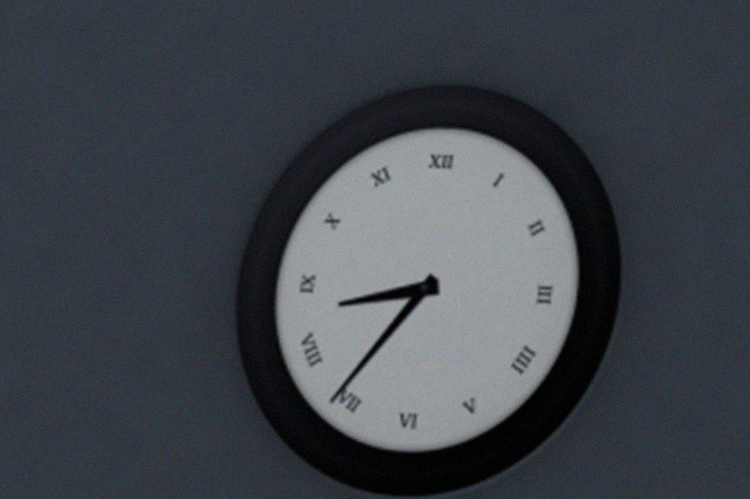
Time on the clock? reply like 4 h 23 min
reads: 8 h 36 min
